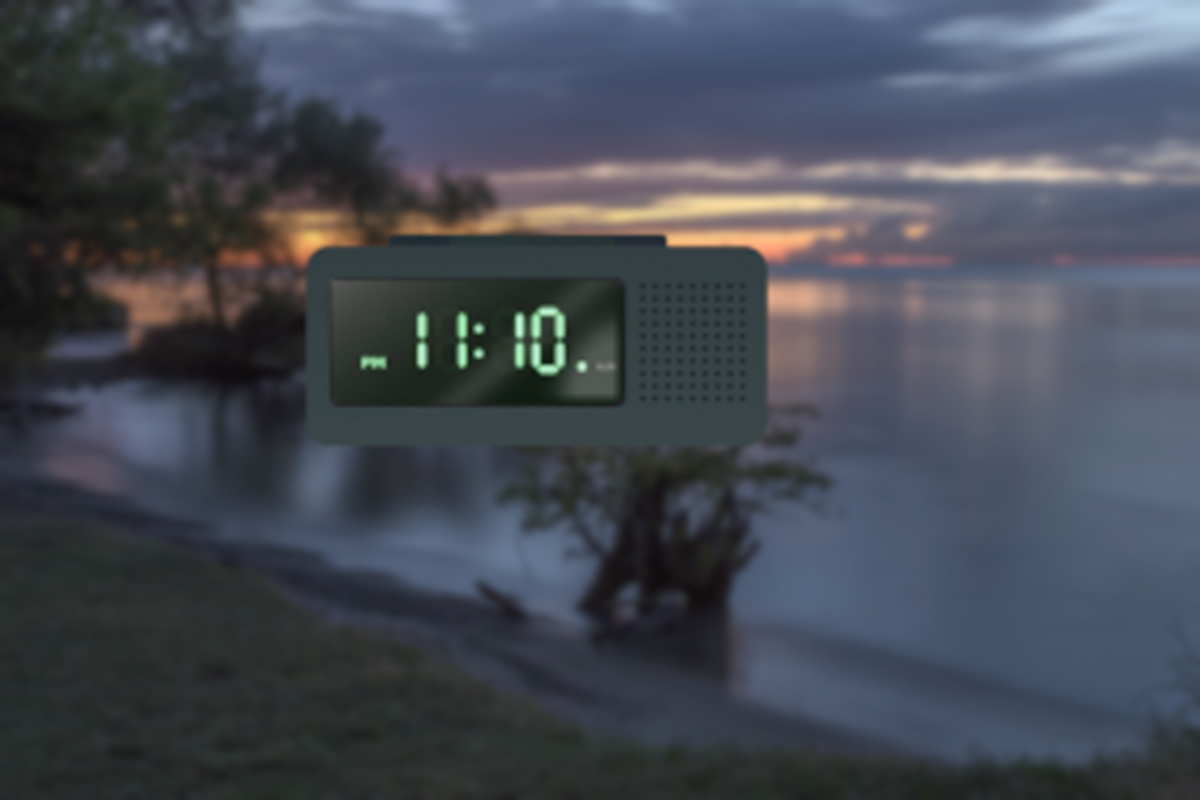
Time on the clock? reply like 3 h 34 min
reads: 11 h 10 min
